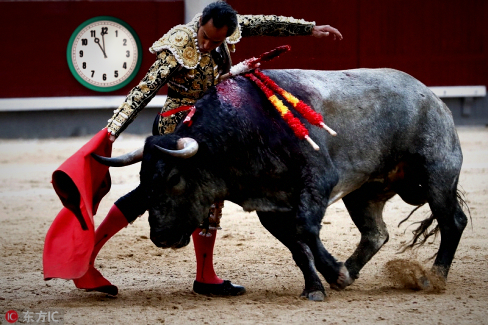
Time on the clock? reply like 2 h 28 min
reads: 10 h 59 min
